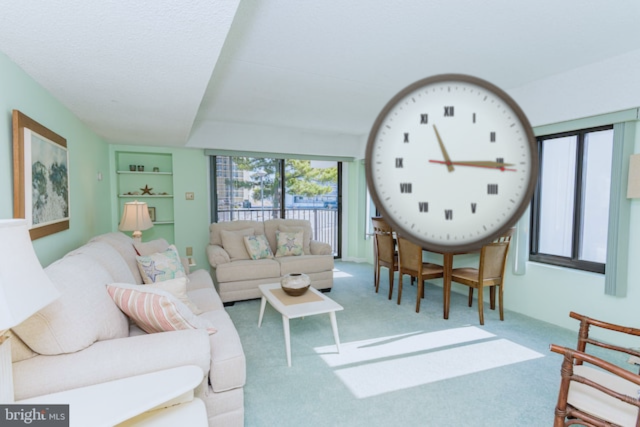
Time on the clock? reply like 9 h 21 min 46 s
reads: 11 h 15 min 16 s
